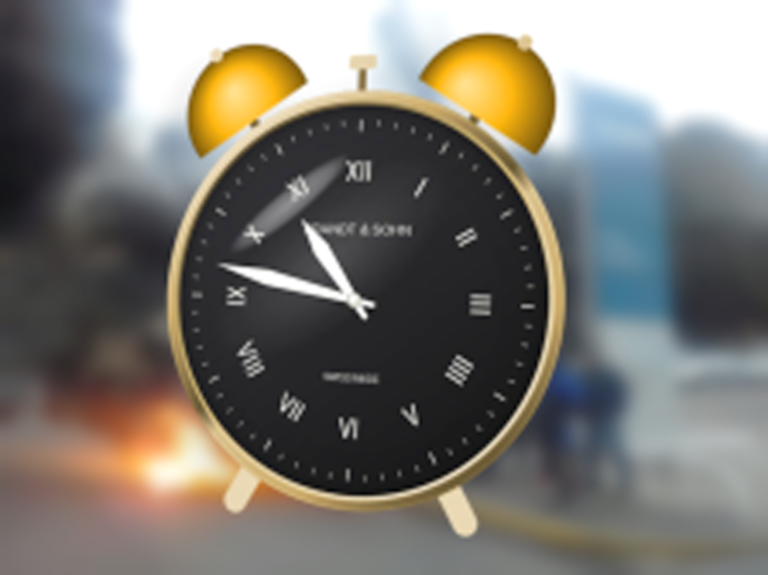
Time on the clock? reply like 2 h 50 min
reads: 10 h 47 min
